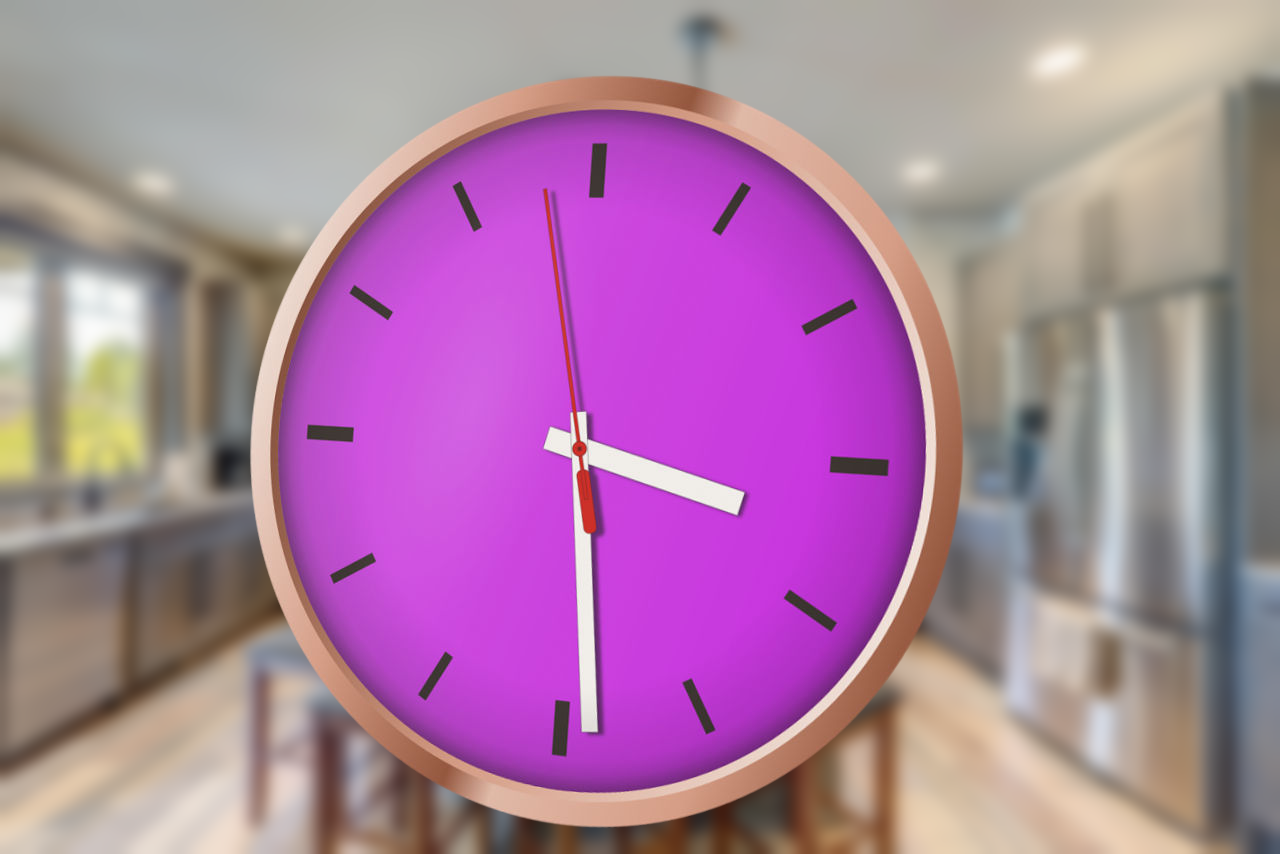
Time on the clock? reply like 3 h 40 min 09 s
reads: 3 h 28 min 58 s
